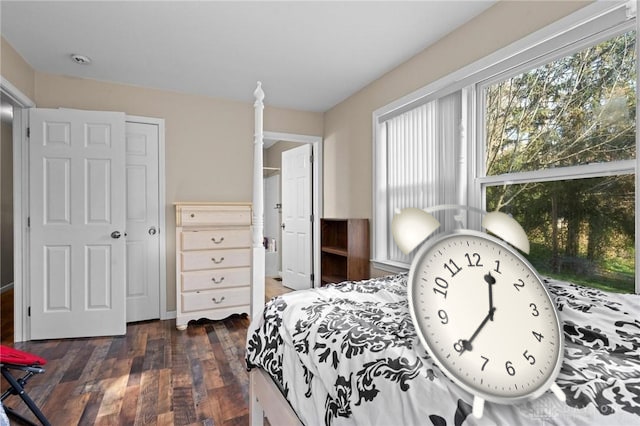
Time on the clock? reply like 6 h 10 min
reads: 12 h 39 min
